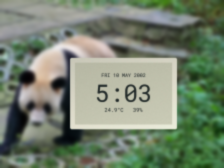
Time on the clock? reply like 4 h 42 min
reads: 5 h 03 min
